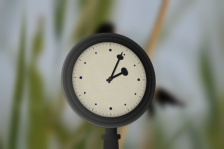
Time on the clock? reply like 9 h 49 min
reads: 2 h 04 min
